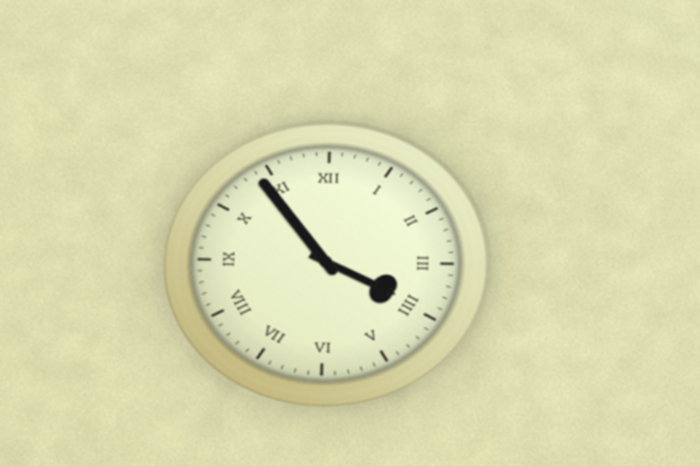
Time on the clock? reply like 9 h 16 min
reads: 3 h 54 min
